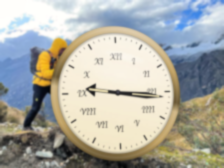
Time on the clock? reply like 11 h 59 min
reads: 9 h 16 min
